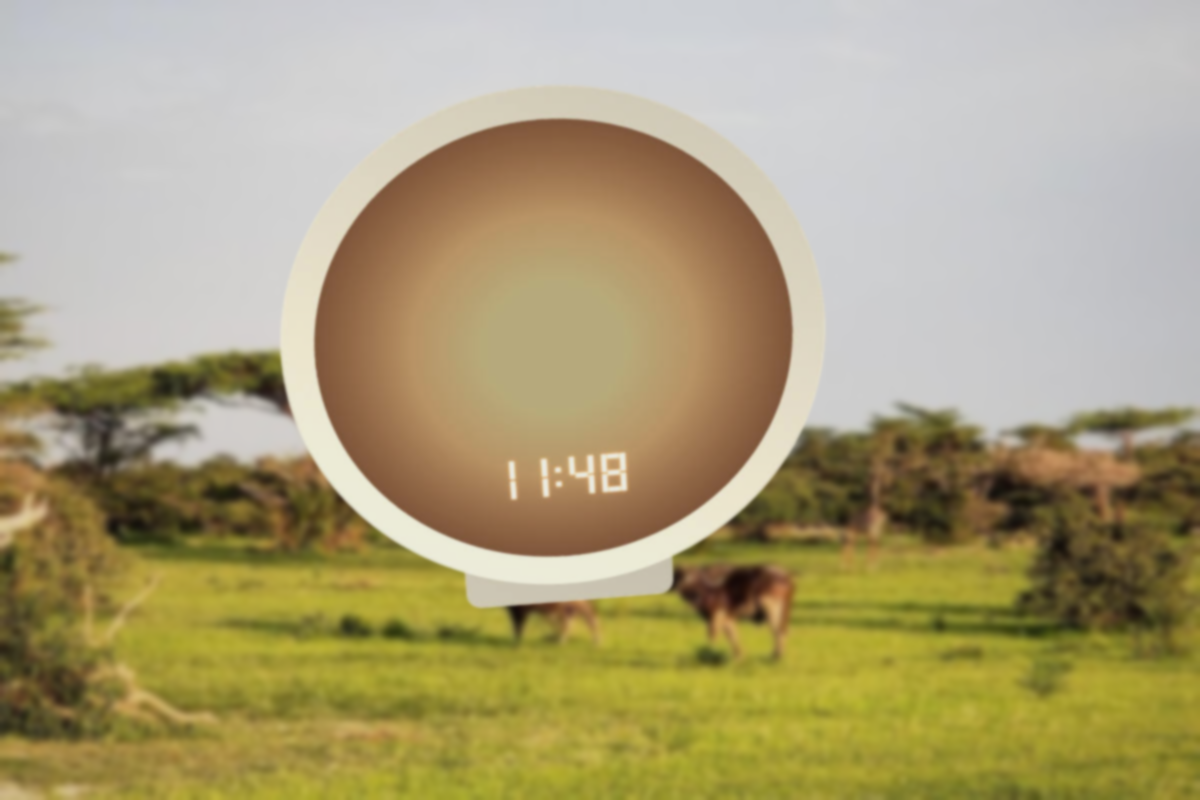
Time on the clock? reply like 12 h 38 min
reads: 11 h 48 min
